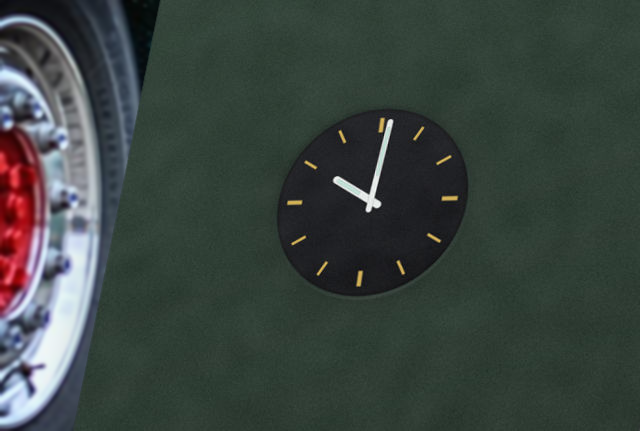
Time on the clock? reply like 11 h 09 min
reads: 10 h 01 min
